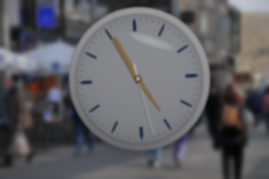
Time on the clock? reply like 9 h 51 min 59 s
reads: 4 h 55 min 28 s
